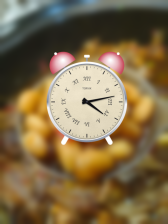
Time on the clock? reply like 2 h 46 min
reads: 4 h 13 min
